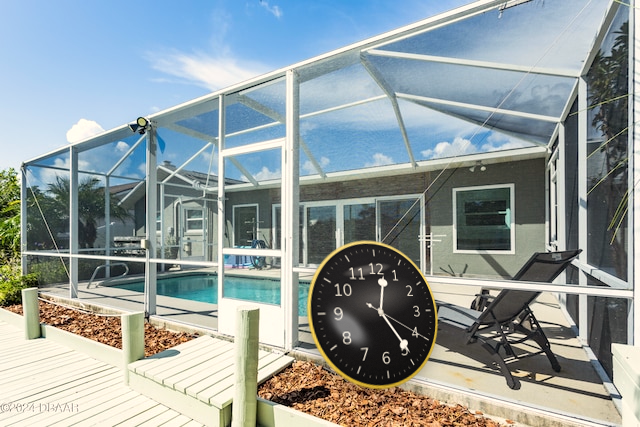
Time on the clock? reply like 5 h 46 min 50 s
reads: 12 h 24 min 20 s
